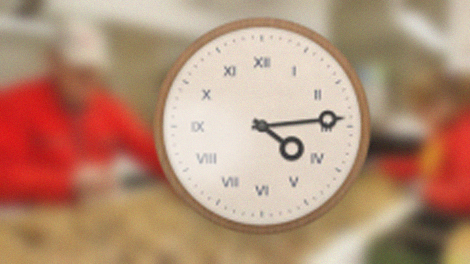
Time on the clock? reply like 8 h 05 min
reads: 4 h 14 min
